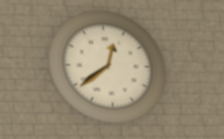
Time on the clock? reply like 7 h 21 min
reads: 12 h 39 min
